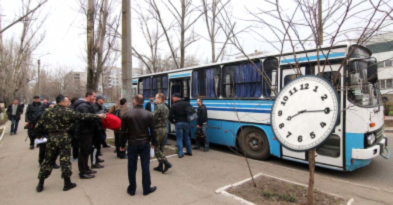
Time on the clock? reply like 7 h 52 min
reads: 8 h 15 min
